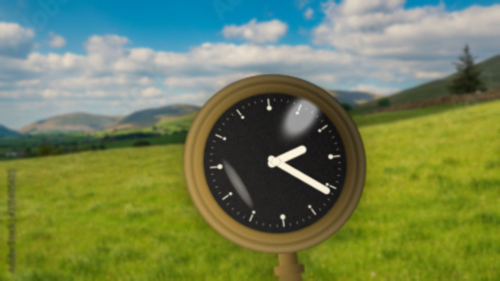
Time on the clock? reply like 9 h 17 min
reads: 2 h 21 min
